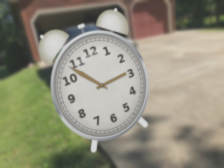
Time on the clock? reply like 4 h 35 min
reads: 2 h 53 min
